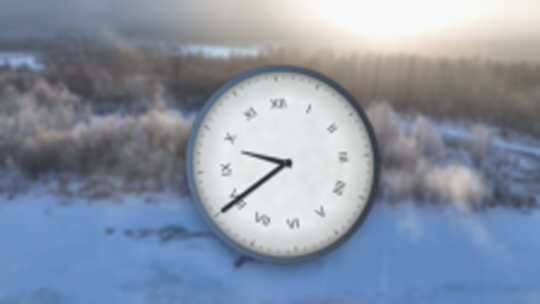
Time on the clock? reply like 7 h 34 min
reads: 9 h 40 min
